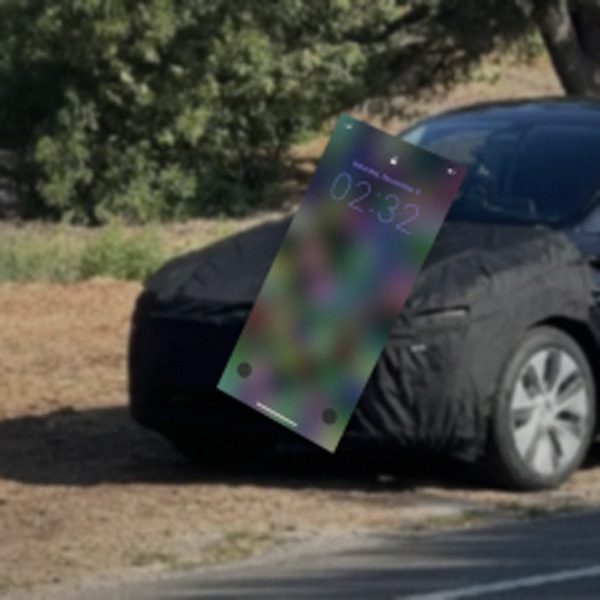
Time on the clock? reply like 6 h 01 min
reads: 2 h 32 min
